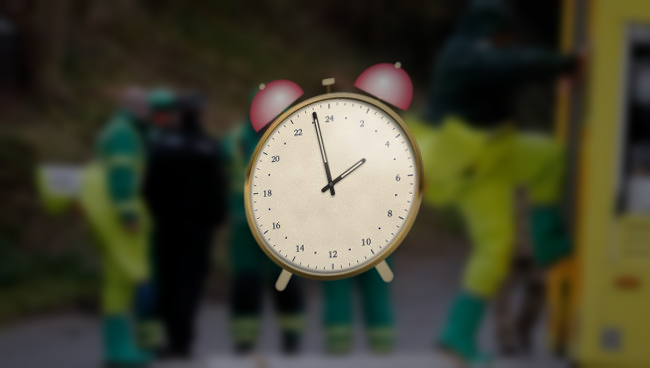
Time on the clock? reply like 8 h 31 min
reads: 3 h 58 min
